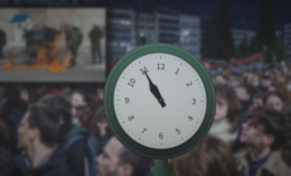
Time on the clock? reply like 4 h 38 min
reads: 10 h 55 min
